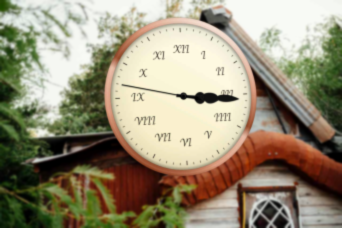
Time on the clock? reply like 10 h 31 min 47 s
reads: 3 h 15 min 47 s
